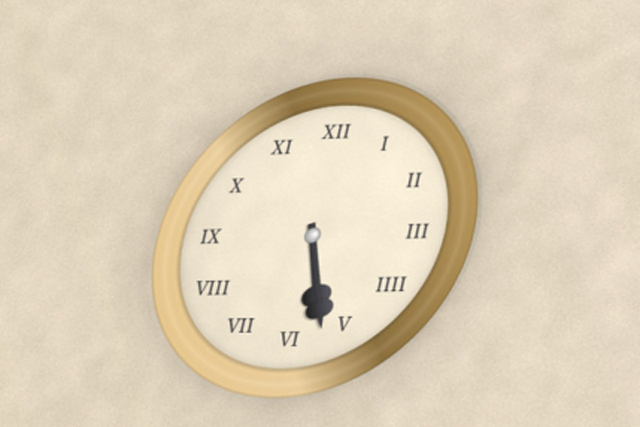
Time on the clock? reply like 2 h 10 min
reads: 5 h 27 min
